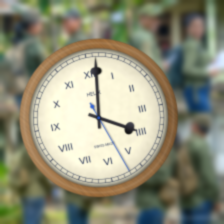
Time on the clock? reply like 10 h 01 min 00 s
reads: 4 h 01 min 27 s
